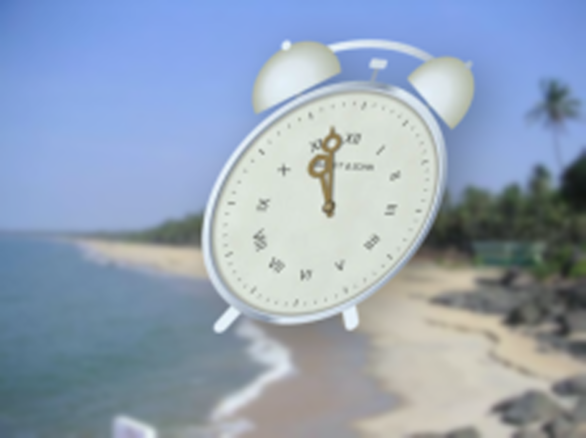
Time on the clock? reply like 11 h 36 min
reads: 10 h 57 min
